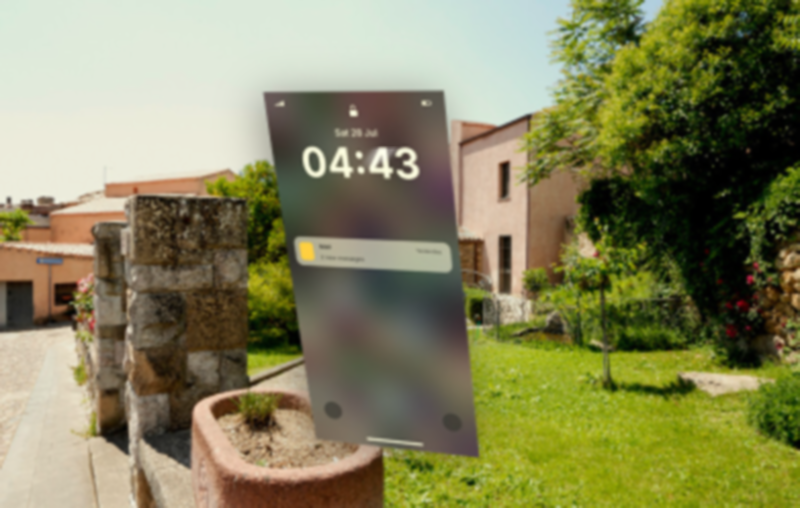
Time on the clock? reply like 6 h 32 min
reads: 4 h 43 min
